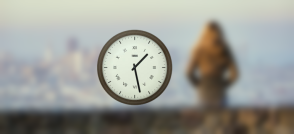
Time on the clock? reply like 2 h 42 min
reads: 1 h 28 min
